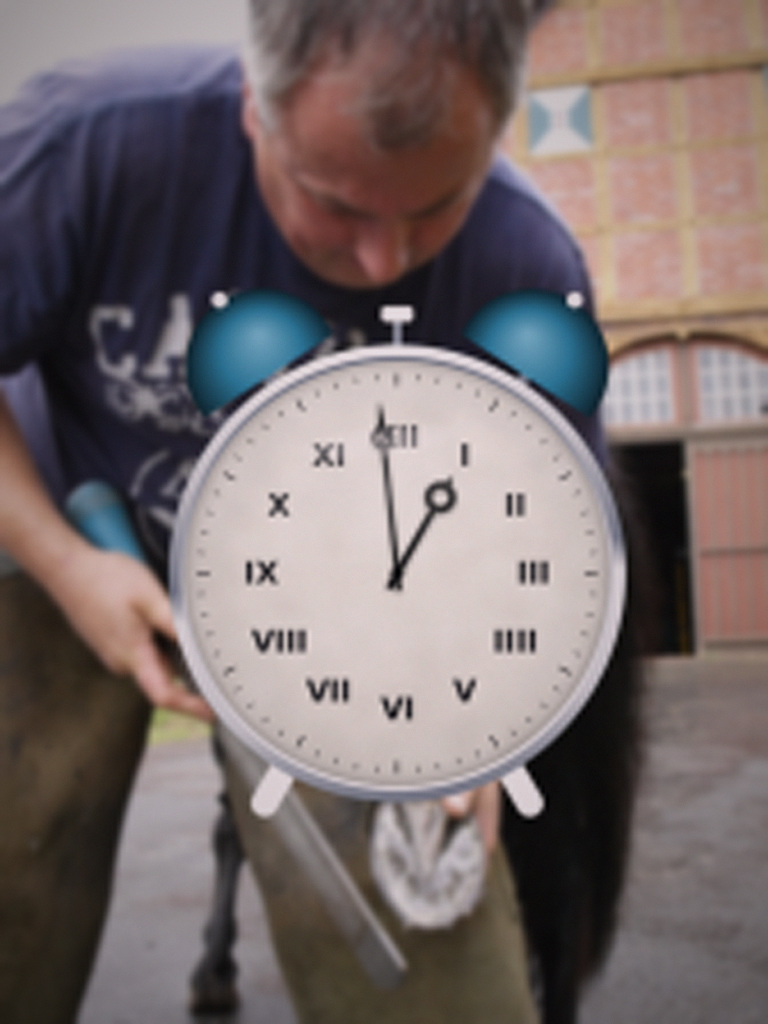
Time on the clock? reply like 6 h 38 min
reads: 12 h 59 min
